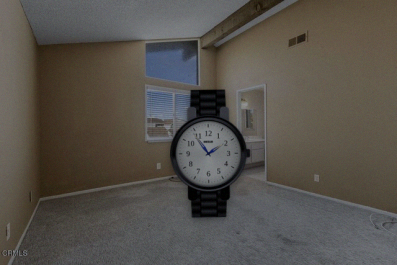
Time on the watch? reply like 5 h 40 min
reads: 1 h 54 min
